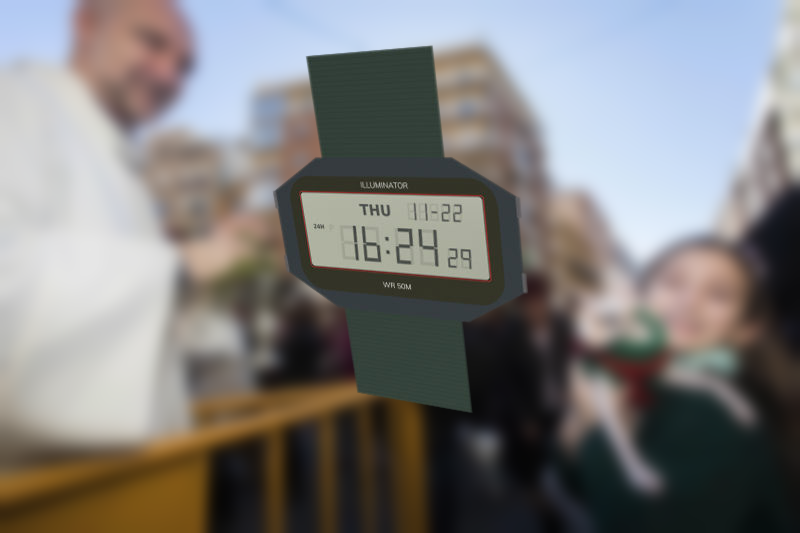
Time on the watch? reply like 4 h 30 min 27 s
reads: 16 h 24 min 29 s
